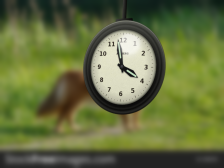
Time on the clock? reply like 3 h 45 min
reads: 3 h 58 min
